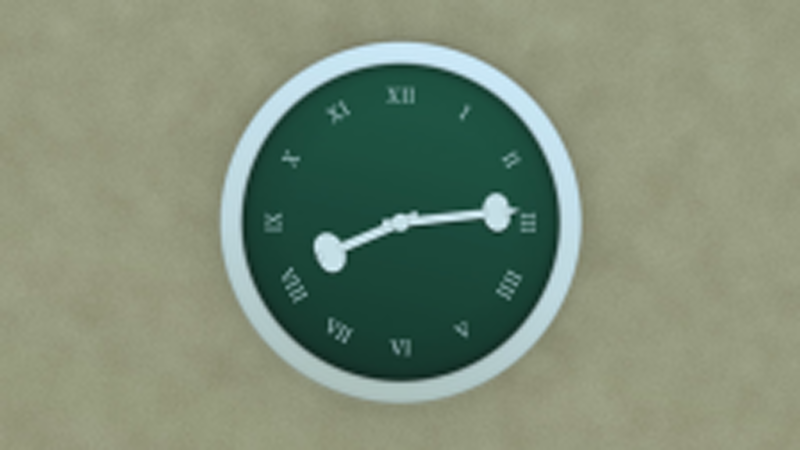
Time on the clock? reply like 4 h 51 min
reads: 8 h 14 min
